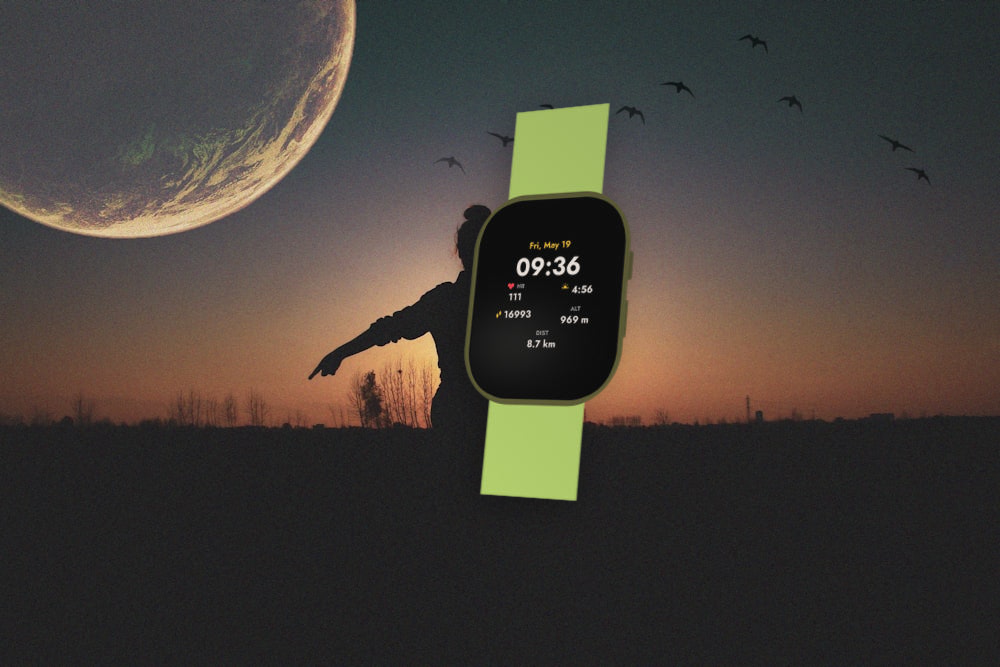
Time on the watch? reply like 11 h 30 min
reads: 9 h 36 min
